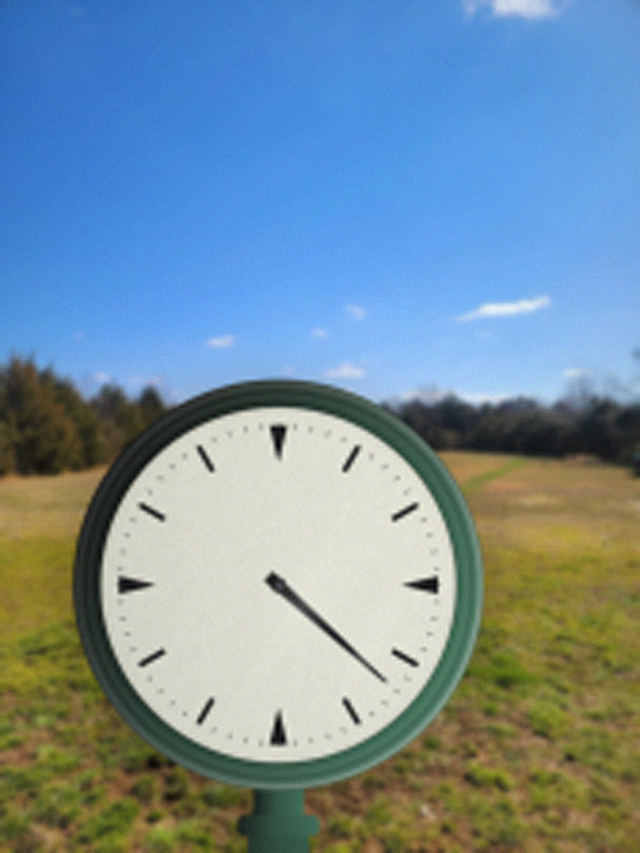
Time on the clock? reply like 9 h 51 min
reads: 4 h 22 min
